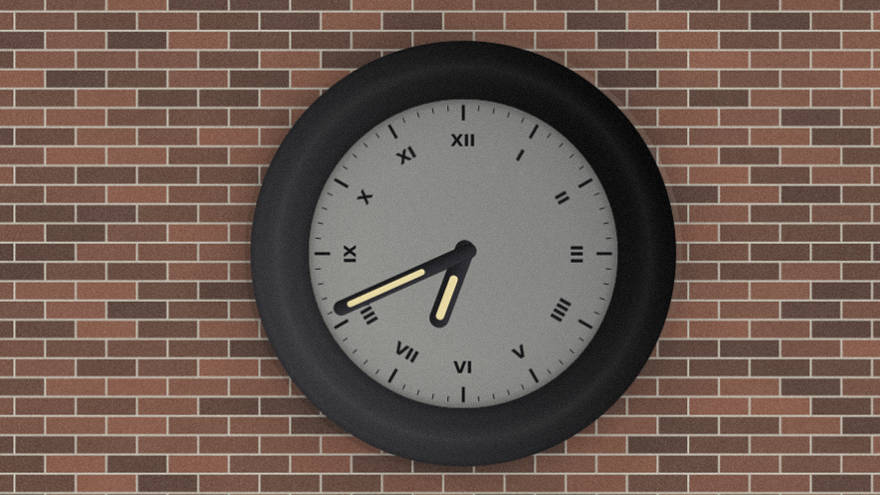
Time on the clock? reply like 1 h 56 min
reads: 6 h 41 min
